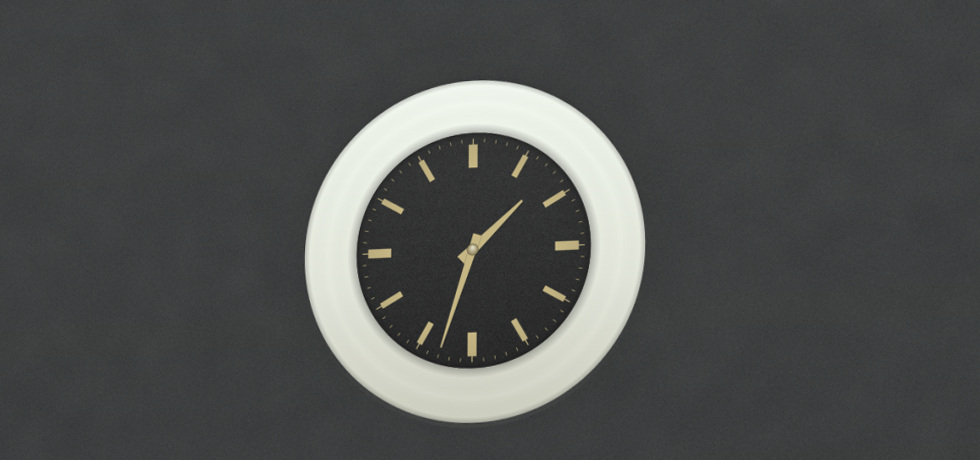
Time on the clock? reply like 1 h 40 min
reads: 1 h 33 min
